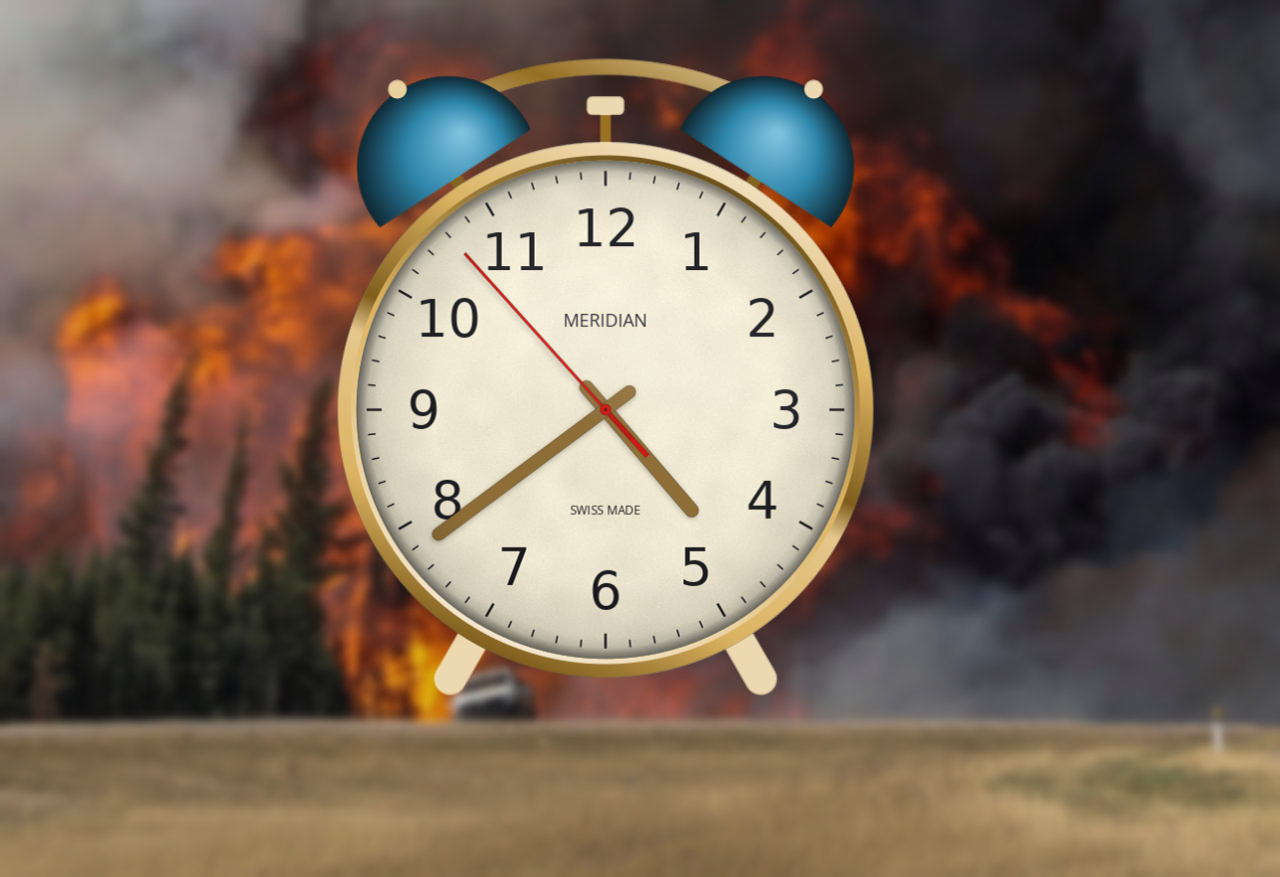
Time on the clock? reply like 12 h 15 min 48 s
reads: 4 h 38 min 53 s
